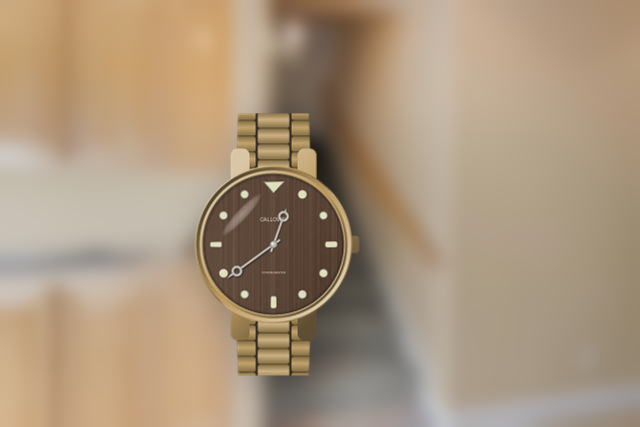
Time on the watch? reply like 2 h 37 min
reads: 12 h 39 min
